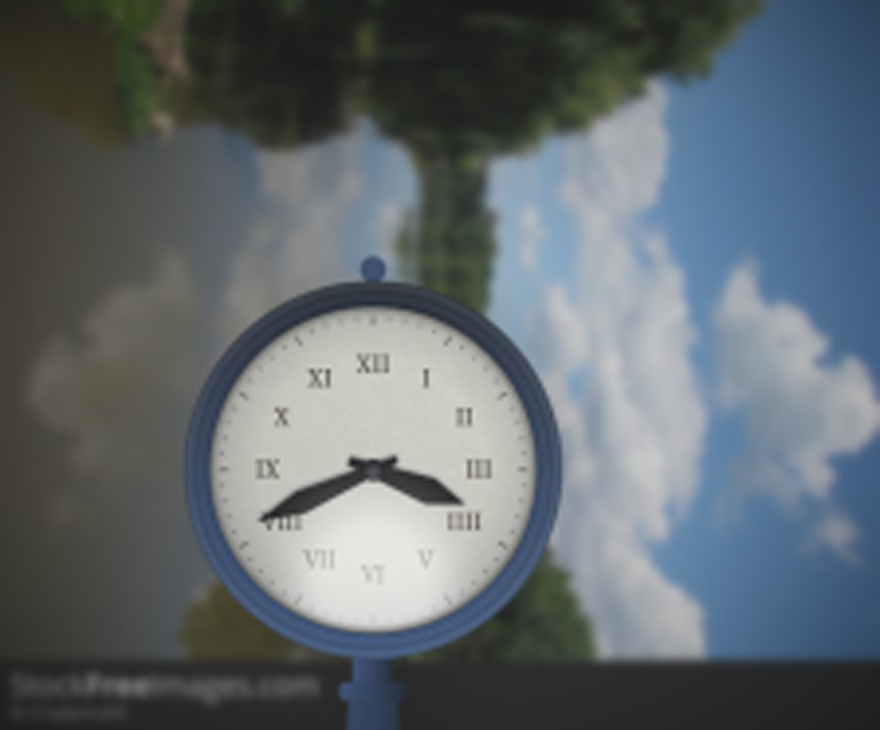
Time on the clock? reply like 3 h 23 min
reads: 3 h 41 min
